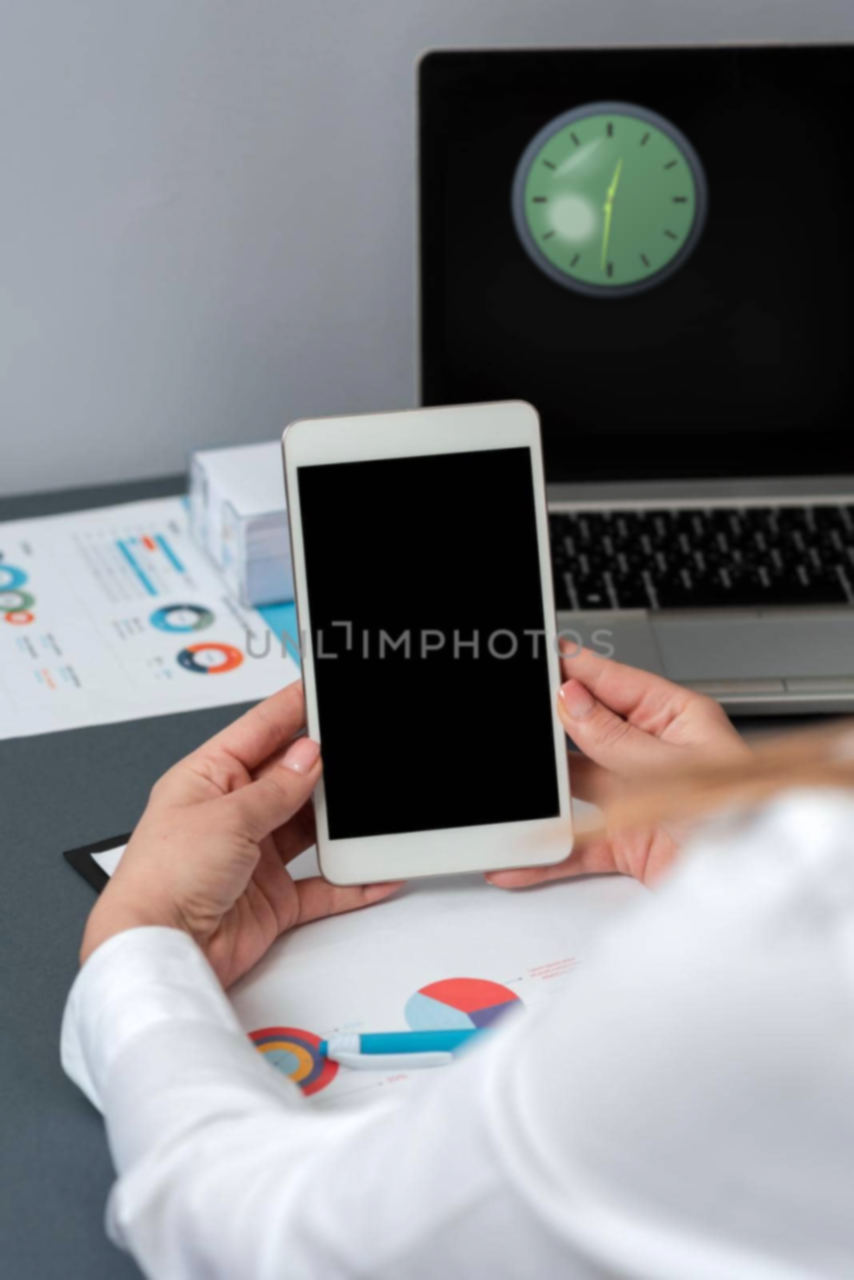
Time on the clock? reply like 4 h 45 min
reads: 12 h 31 min
